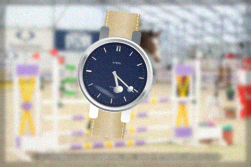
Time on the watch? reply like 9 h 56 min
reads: 5 h 21 min
